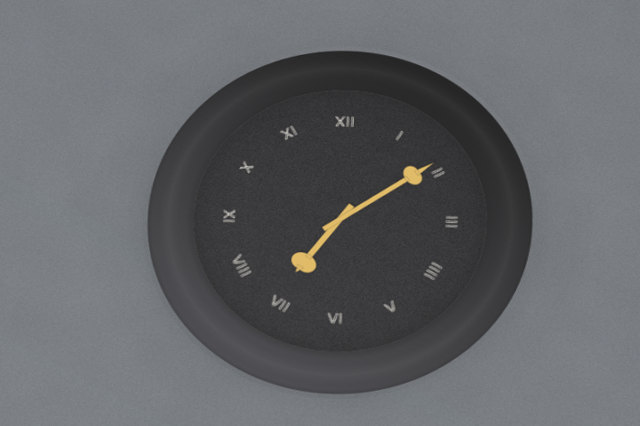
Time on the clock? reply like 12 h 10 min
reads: 7 h 09 min
